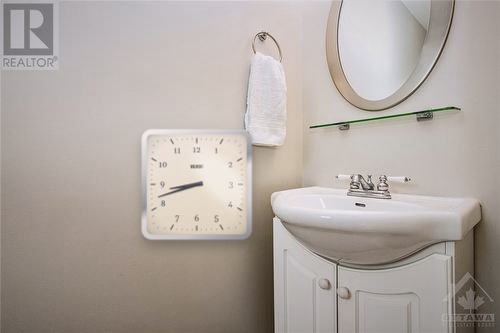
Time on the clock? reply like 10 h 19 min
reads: 8 h 42 min
